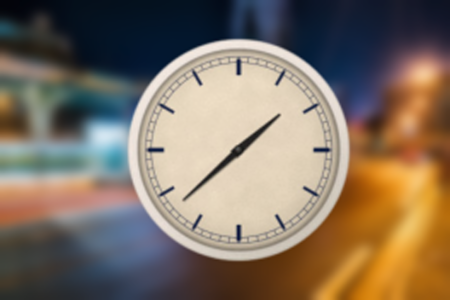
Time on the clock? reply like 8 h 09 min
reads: 1 h 38 min
